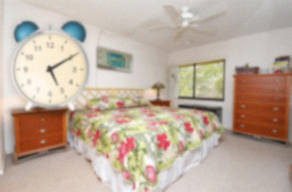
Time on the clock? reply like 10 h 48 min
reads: 5 h 10 min
